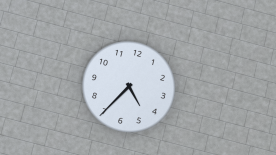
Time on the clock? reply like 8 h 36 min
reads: 4 h 35 min
